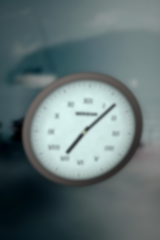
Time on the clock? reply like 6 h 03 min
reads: 7 h 07 min
